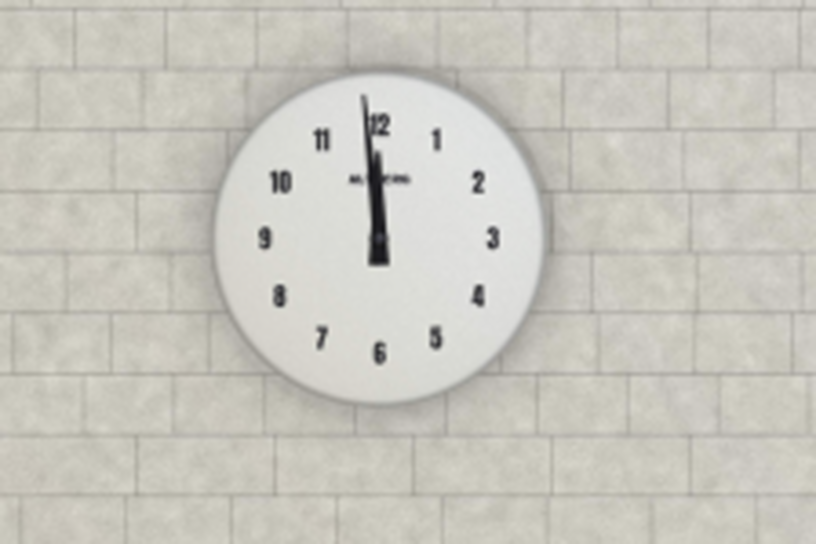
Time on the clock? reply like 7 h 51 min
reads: 11 h 59 min
